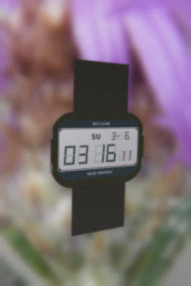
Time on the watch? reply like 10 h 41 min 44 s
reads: 3 h 16 min 11 s
